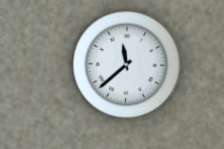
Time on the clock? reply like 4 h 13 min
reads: 11 h 38 min
